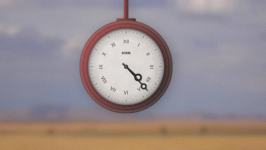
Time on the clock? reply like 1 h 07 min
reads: 4 h 23 min
